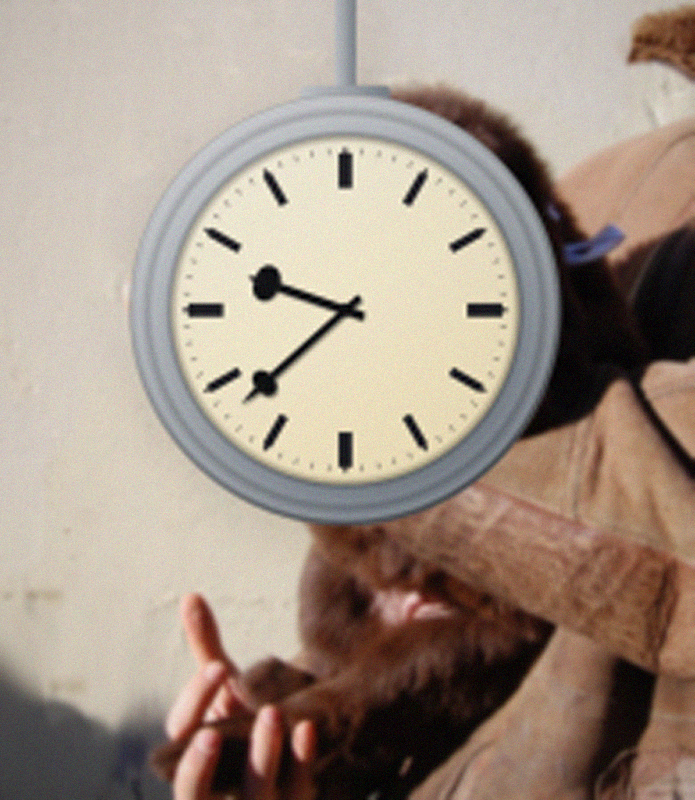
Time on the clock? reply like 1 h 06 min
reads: 9 h 38 min
